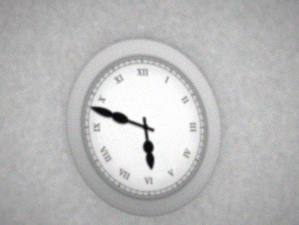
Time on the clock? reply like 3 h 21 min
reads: 5 h 48 min
